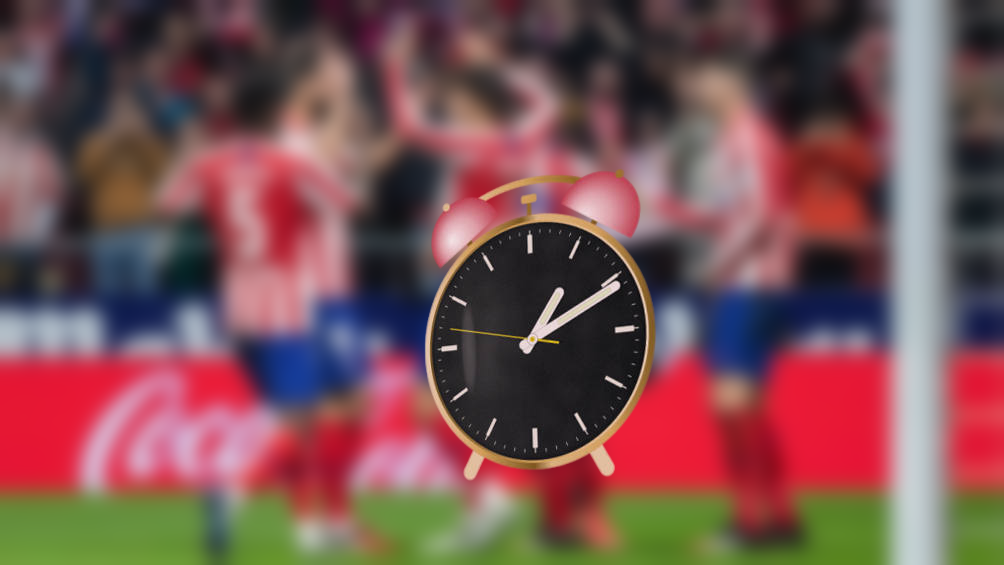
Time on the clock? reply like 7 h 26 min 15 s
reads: 1 h 10 min 47 s
